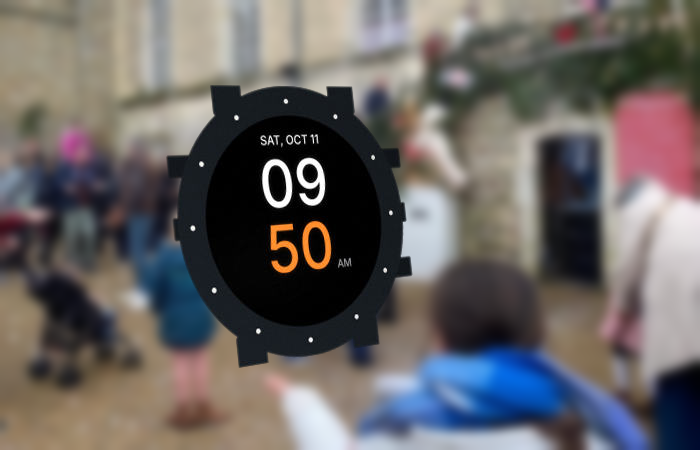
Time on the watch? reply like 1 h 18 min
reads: 9 h 50 min
